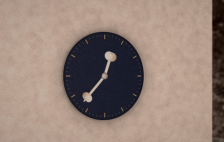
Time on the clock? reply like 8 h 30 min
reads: 12 h 37 min
